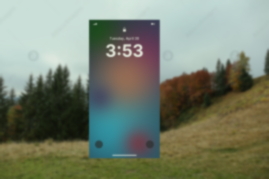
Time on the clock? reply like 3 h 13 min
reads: 3 h 53 min
